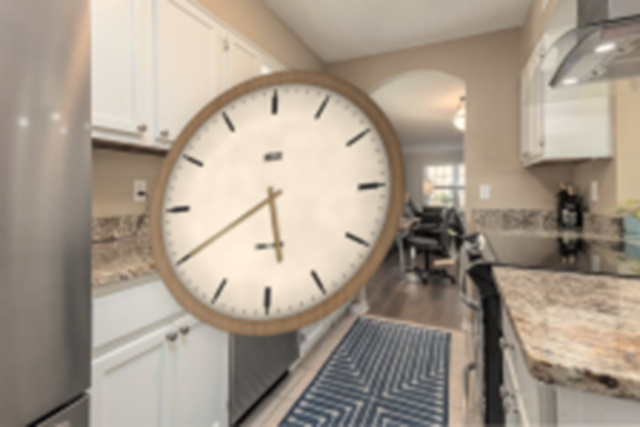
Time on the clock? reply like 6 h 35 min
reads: 5 h 40 min
